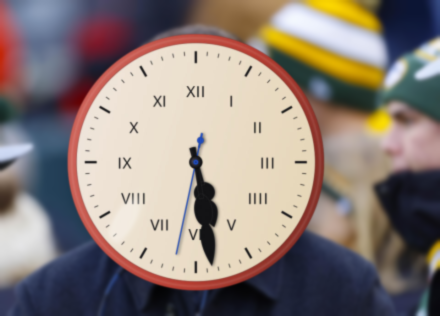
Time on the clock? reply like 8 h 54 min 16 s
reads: 5 h 28 min 32 s
